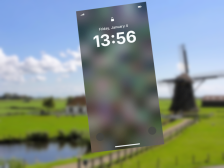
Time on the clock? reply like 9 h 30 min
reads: 13 h 56 min
